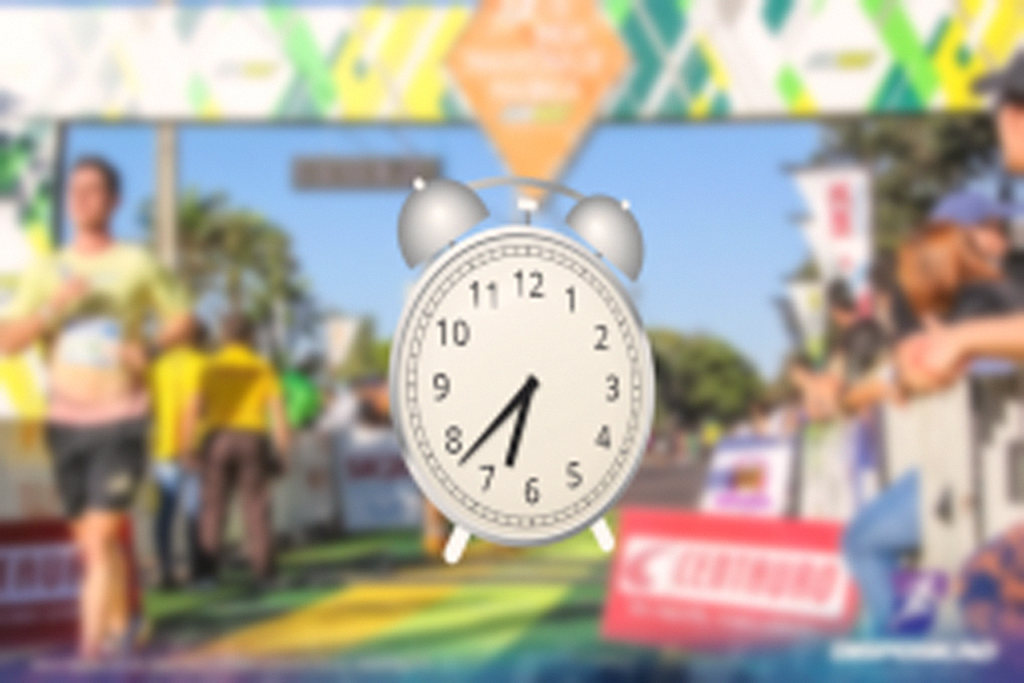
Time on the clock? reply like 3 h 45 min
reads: 6 h 38 min
